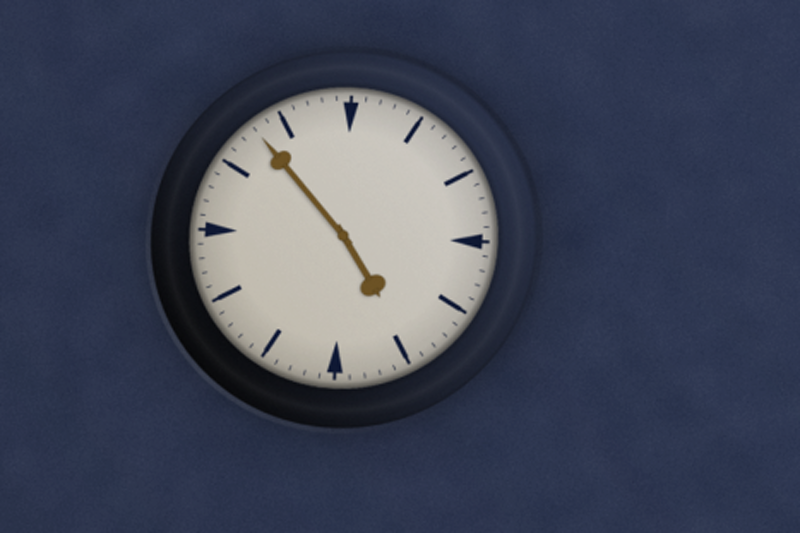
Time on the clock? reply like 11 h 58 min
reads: 4 h 53 min
